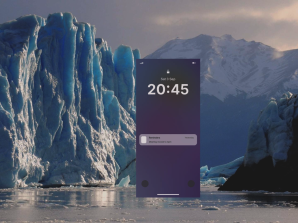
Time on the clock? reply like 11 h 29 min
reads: 20 h 45 min
